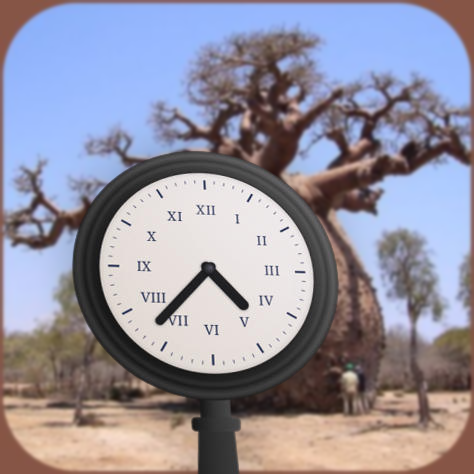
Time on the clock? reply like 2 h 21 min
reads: 4 h 37 min
